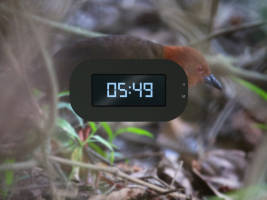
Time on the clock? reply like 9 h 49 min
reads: 5 h 49 min
